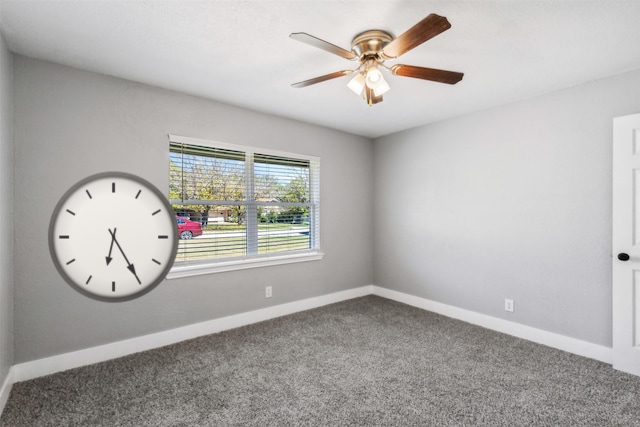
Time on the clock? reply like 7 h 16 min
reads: 6 h 25 min
